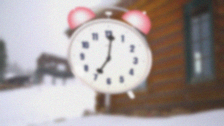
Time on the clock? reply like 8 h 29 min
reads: 7 h 01 min
